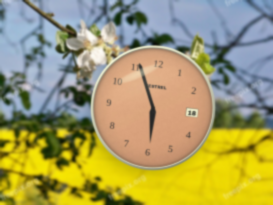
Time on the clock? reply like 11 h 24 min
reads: 5 h 56 min
